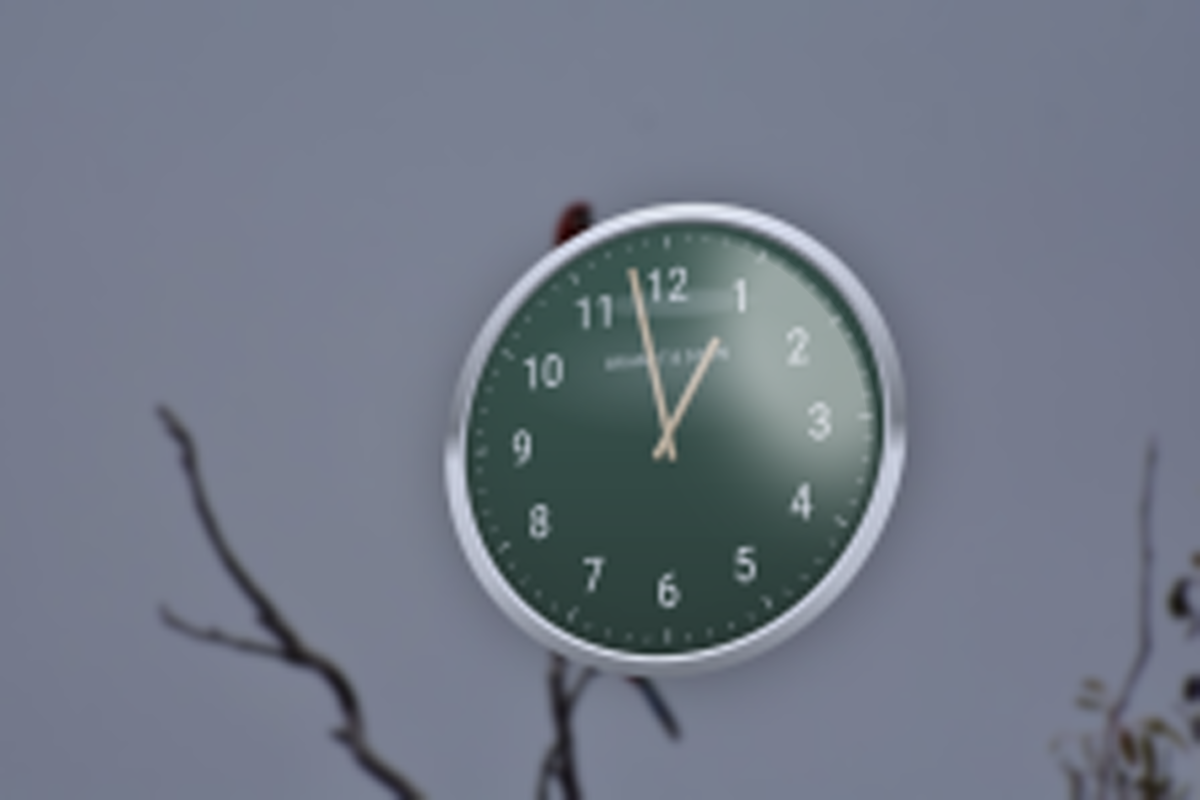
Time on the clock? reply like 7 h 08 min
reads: 12 h 58 min
